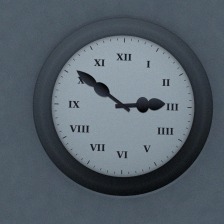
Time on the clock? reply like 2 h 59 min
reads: 2 h 51 min
